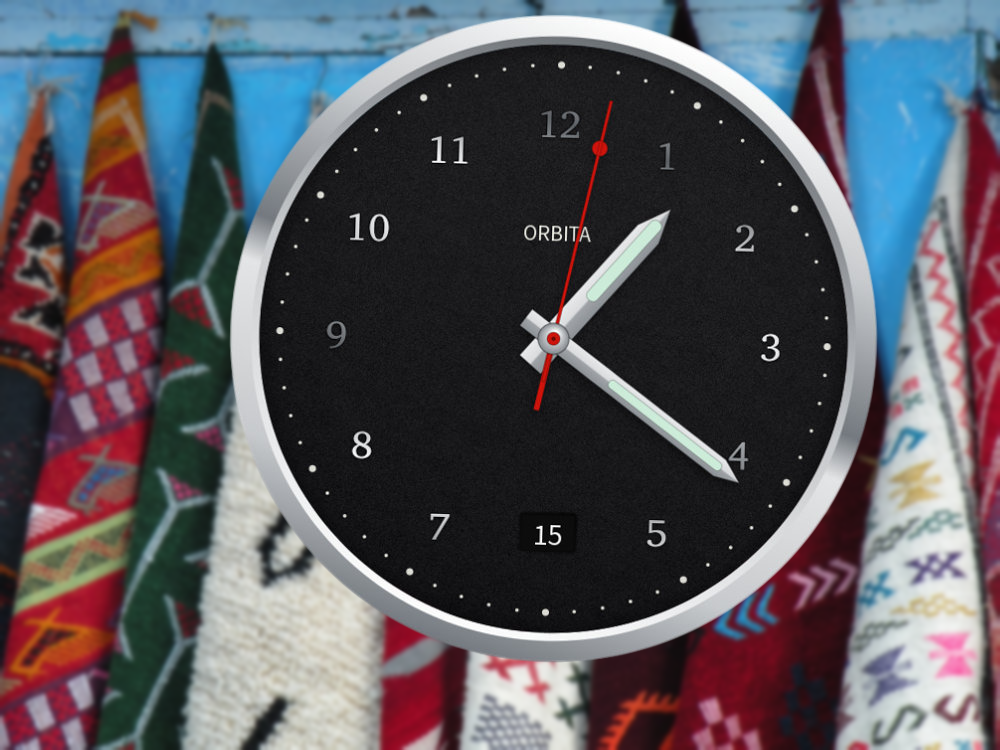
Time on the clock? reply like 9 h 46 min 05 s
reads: 1 h 21 min 02 s
